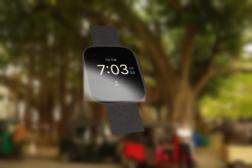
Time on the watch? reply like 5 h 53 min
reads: 7 h 03 min
